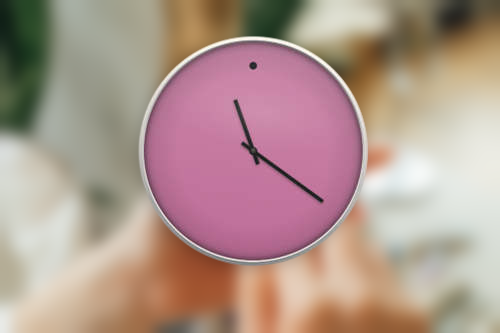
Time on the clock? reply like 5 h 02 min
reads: 11 h 21 min
